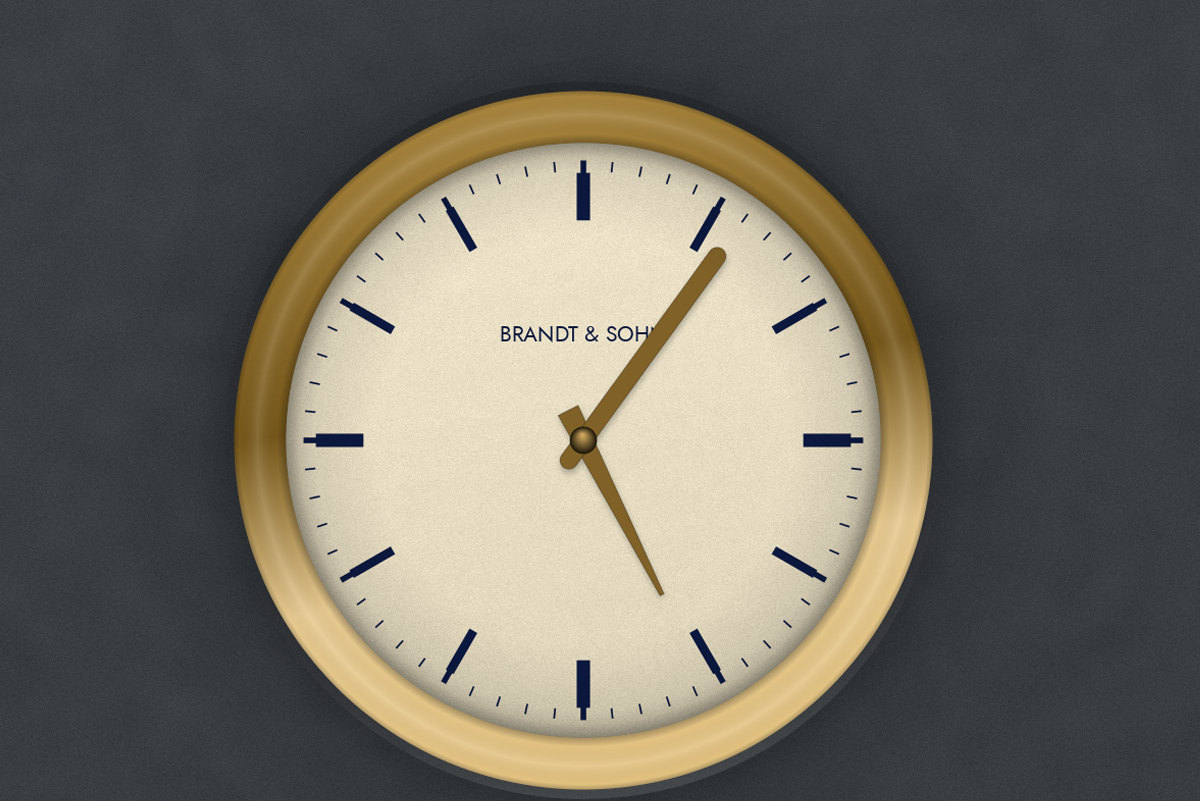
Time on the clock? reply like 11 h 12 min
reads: 5 h 06 min
